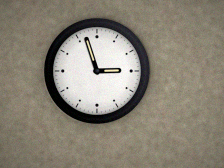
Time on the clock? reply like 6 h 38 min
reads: 2 h 57 min
